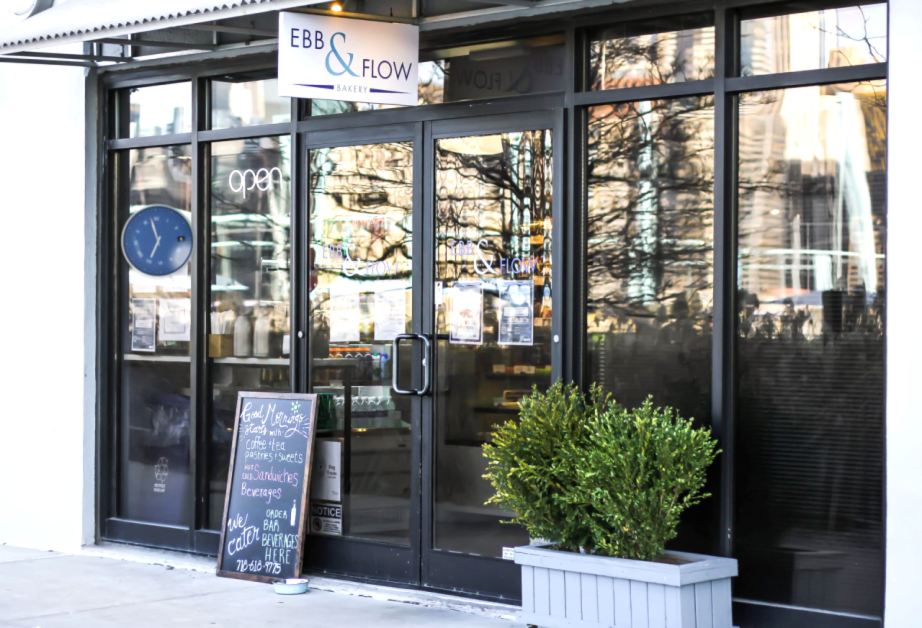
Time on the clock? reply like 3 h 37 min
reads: 6 h 58 min
